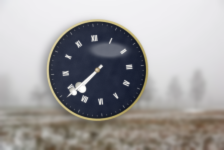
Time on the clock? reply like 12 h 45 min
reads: 7 h 39 min
